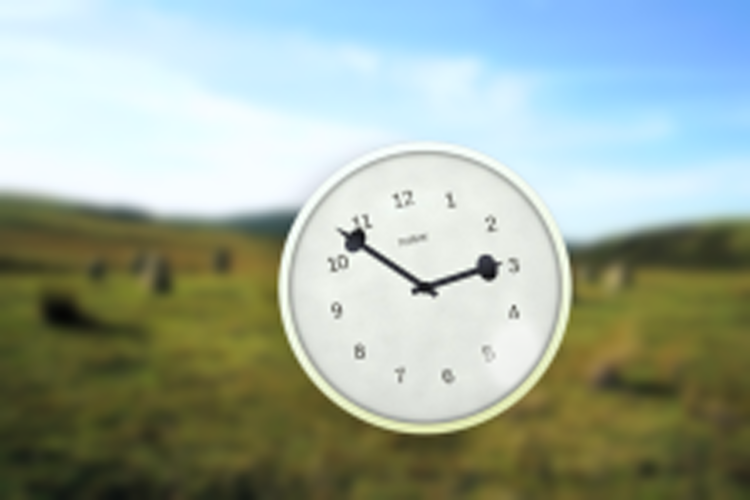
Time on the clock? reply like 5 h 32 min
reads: 2 h 53 min
